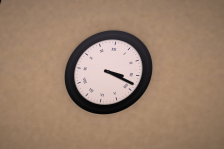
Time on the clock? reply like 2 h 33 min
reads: 3 h 18 min
